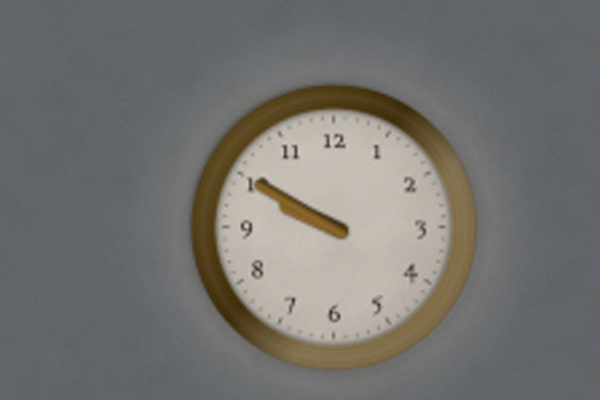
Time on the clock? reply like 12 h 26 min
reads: 9 h 50 min
